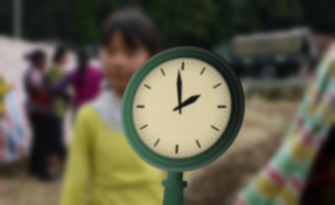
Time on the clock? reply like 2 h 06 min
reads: 1 h 59 min
